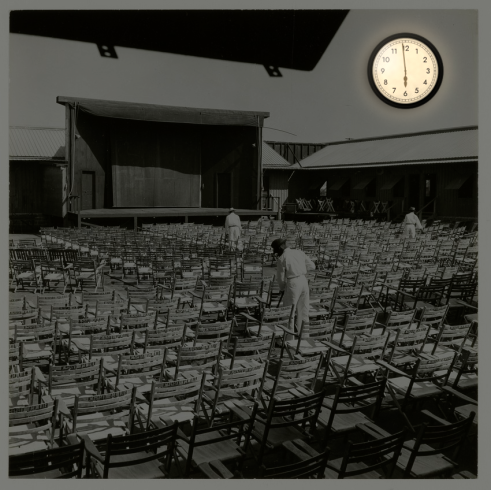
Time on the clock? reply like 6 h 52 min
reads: 5 h 59 min
